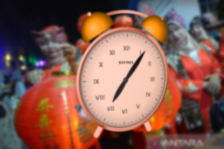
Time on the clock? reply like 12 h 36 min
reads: 7 h 06 min
